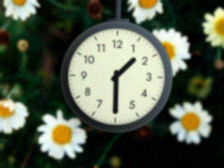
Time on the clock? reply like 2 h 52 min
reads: 1 h 30 min
